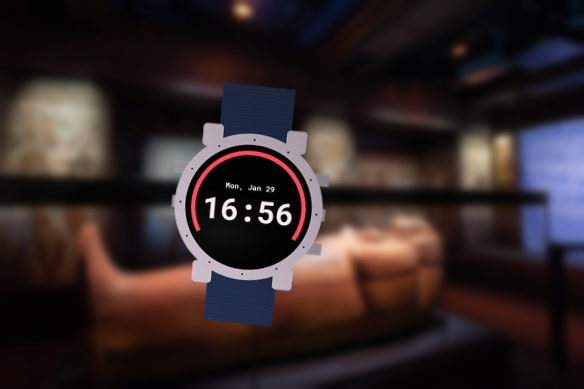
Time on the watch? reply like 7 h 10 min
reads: 16 h 56 min
